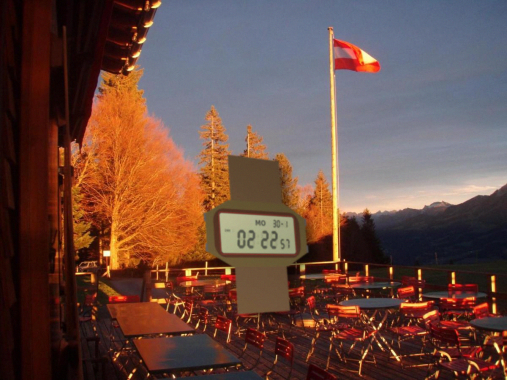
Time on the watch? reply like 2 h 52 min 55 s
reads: 2 h 22 min 57 s
